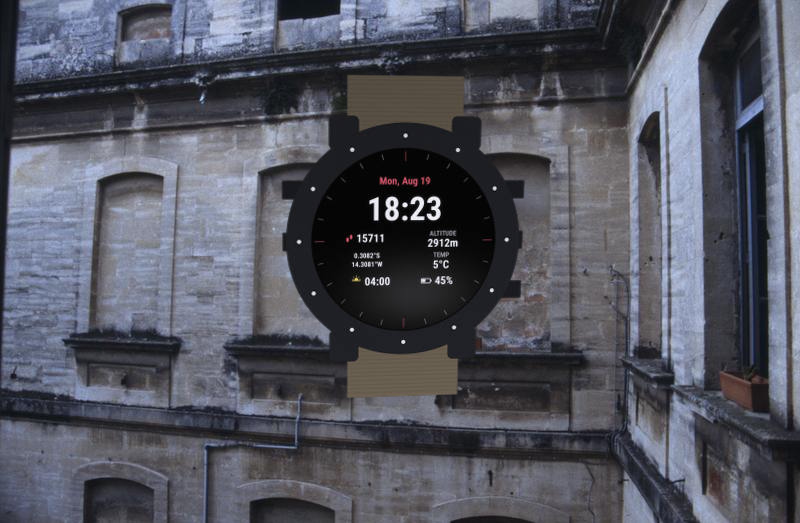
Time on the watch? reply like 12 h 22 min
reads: 18 h 23 min
